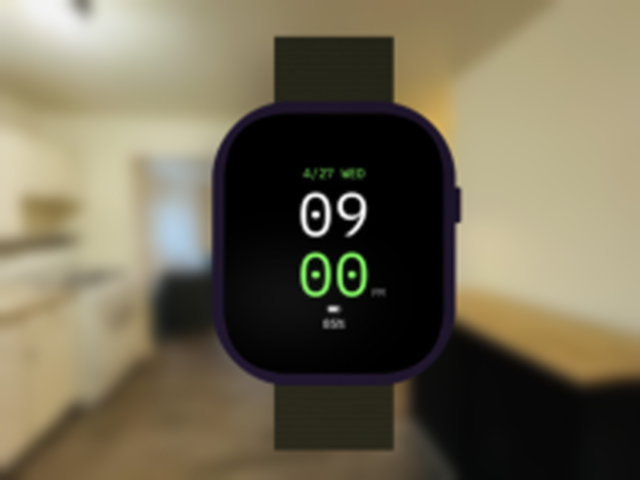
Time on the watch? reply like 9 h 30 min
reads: 9 h 00 min
